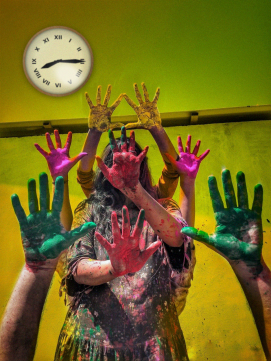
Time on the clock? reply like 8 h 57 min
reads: 8 h 15 min
